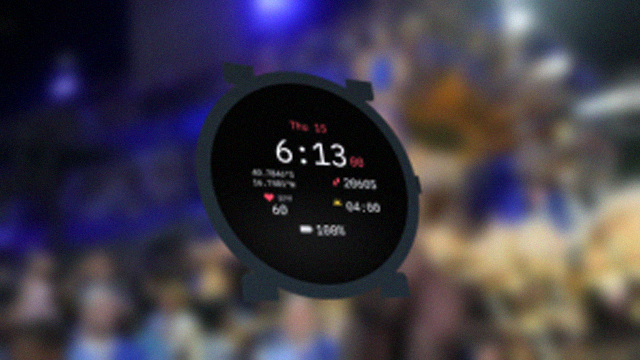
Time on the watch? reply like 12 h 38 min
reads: 6 h 13 min
